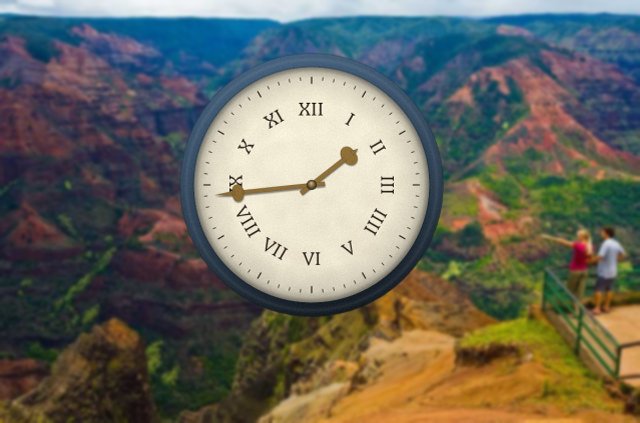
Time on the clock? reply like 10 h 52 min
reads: 1 h 44 min
